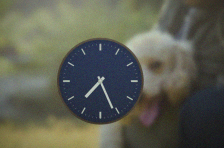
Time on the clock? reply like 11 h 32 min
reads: 7 h 26 min
